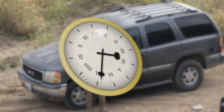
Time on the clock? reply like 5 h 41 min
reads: 3 h 34 min
